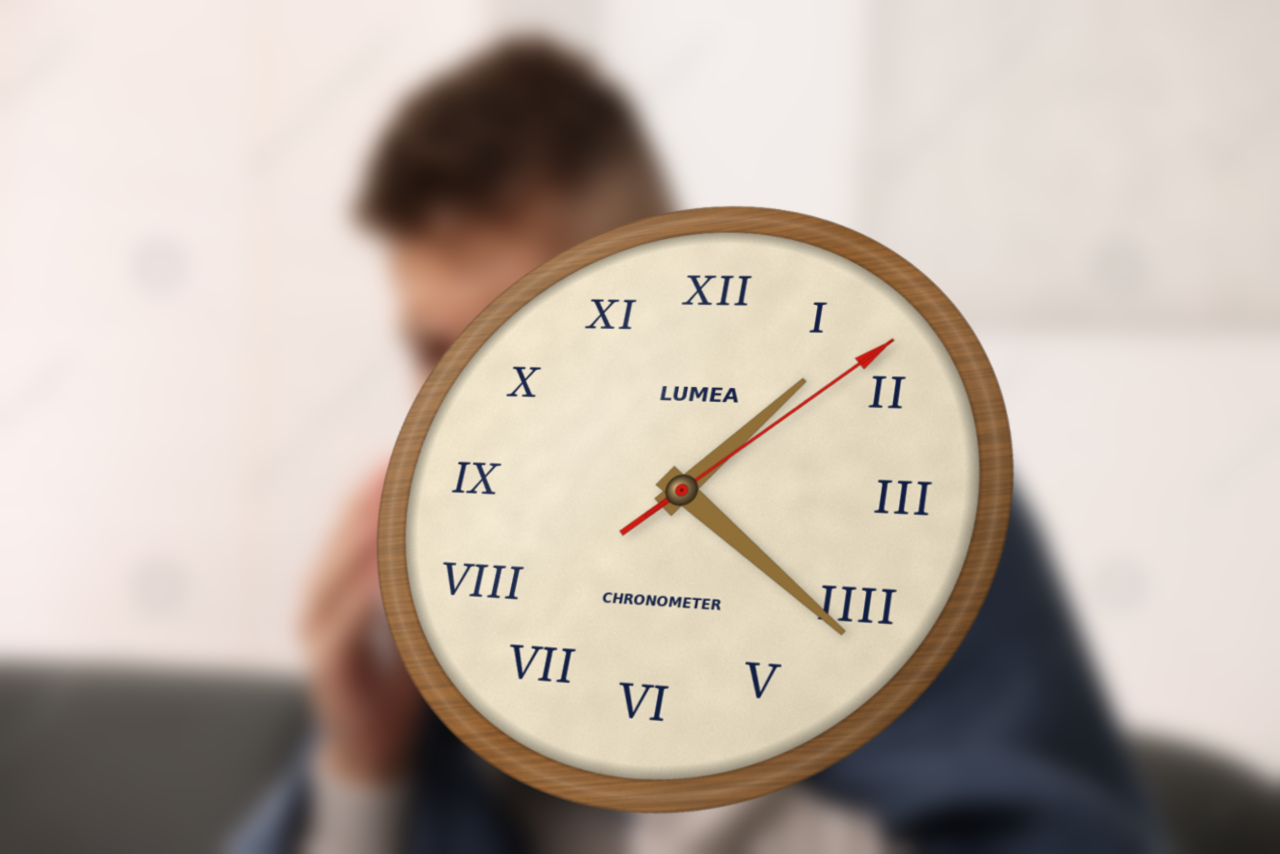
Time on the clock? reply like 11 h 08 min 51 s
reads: 1 h 21 min 08 s
